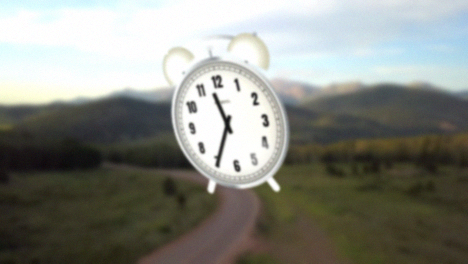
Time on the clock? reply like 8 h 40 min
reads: 11 h 35 min
